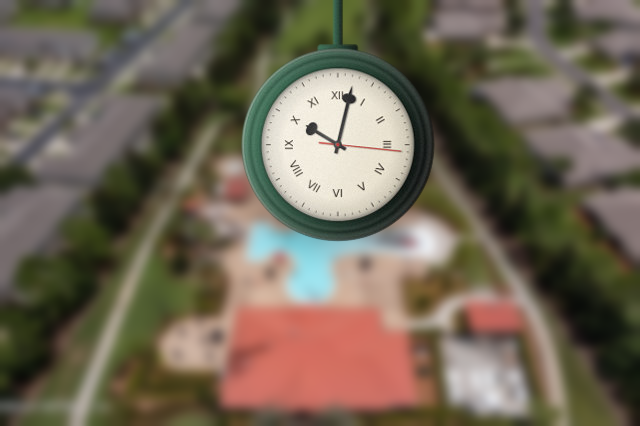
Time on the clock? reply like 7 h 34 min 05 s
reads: 10 h 02 min 16 s
